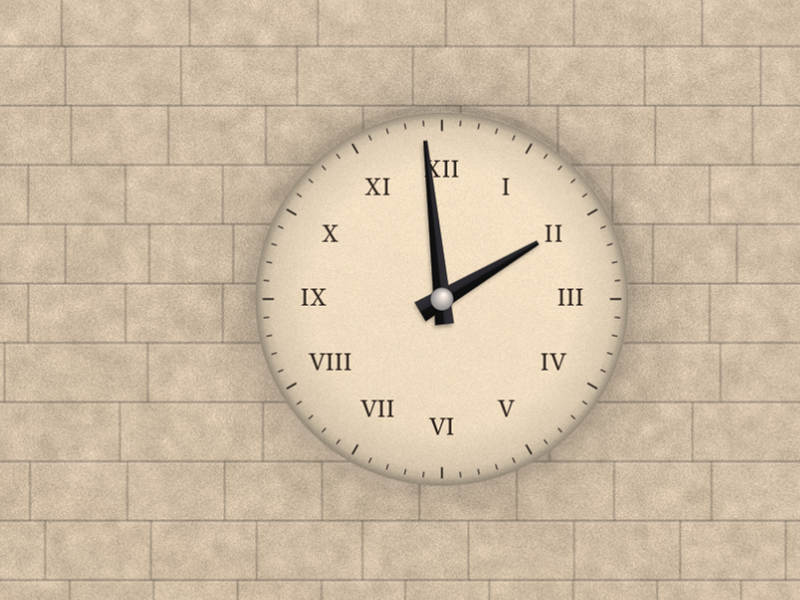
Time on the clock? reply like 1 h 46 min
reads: 1 h 59 min
